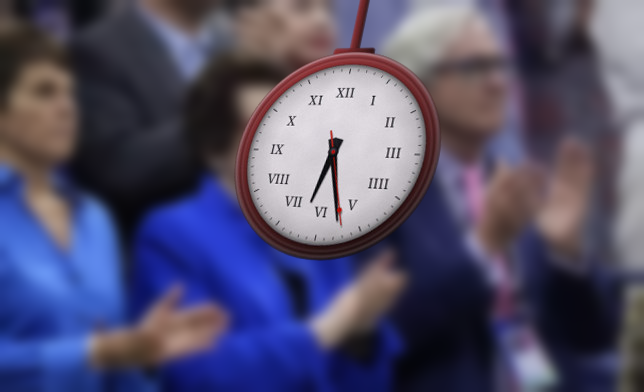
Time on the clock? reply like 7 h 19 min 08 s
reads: 6 h 27 min 27 s
